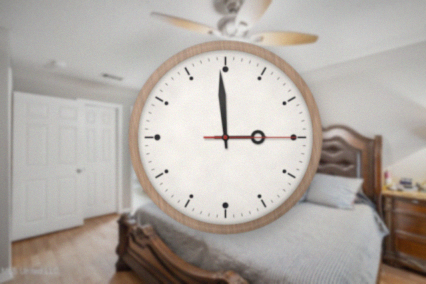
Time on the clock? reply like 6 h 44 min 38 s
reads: 2 h 59 min 15 s
